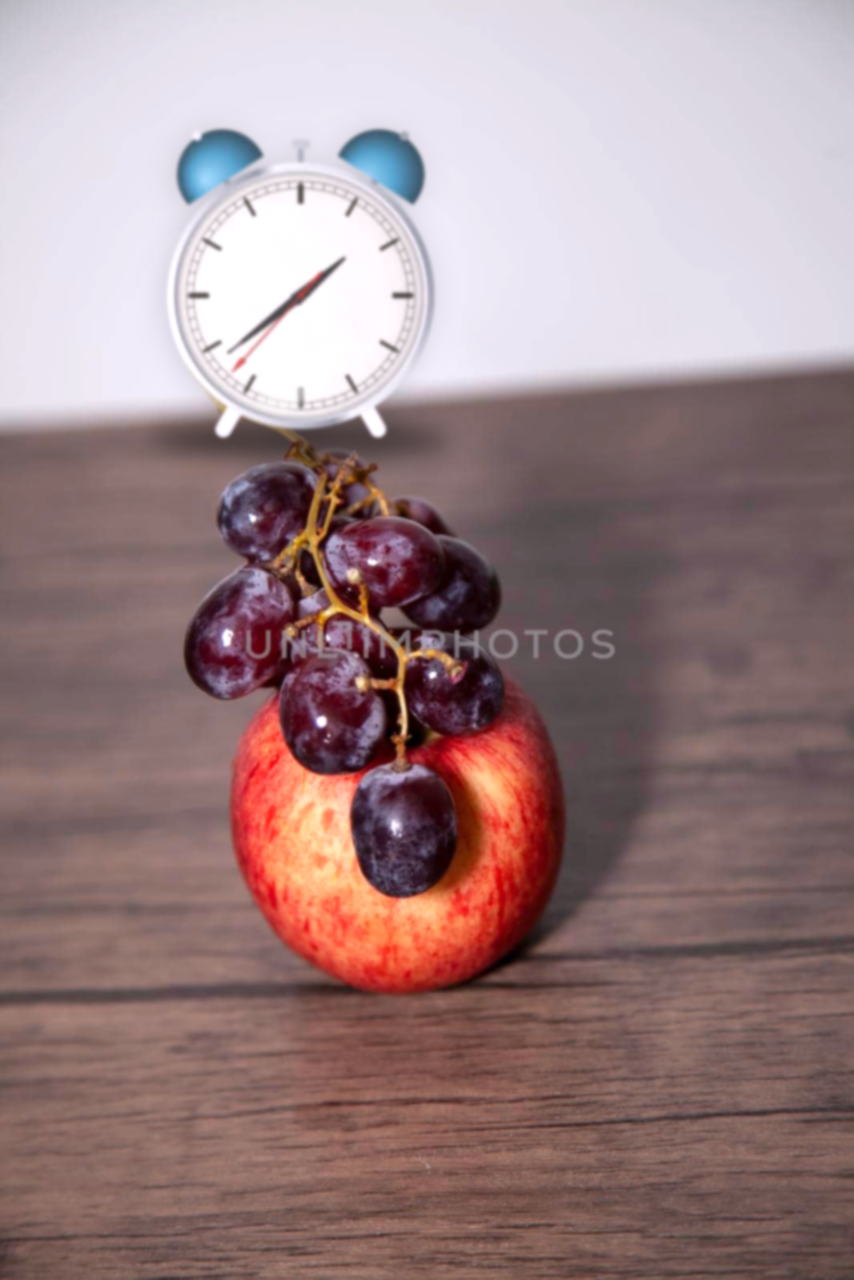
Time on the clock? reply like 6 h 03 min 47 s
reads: 1 h 38 min 37 s
